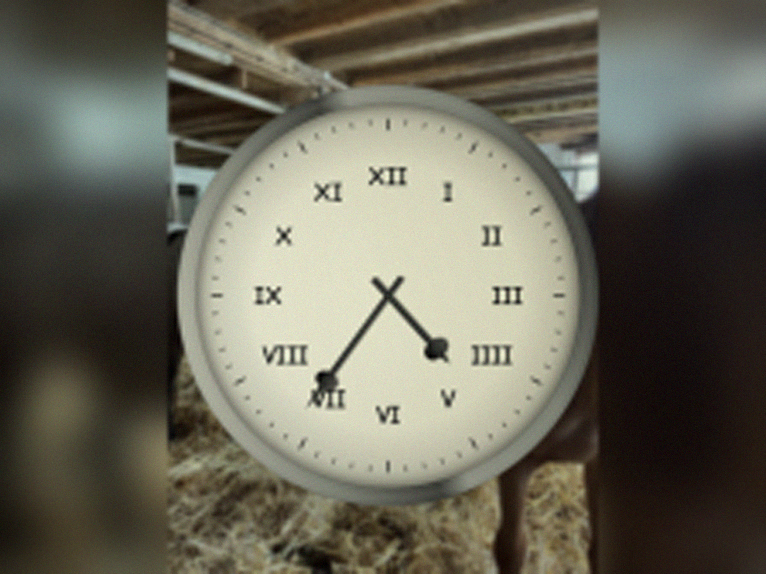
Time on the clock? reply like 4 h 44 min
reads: 4 h 36 min
